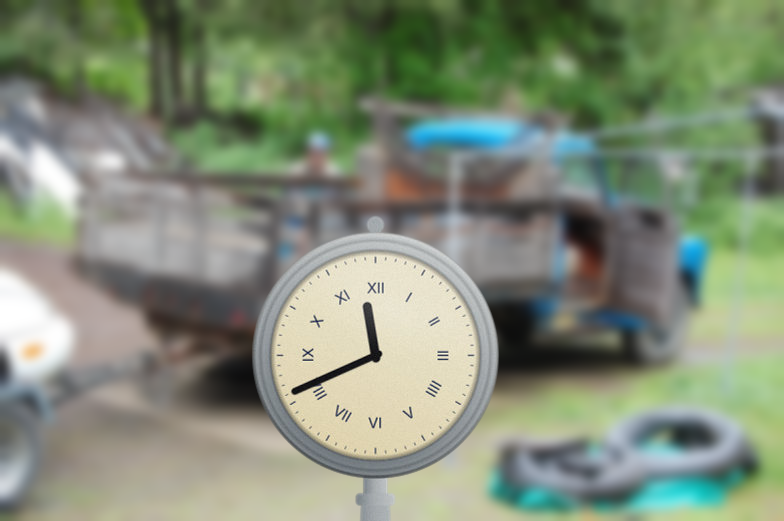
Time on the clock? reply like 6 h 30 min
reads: 11 h 41 min
